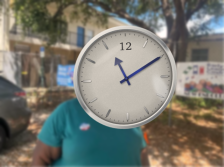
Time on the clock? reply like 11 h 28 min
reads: 11 h 10 min
